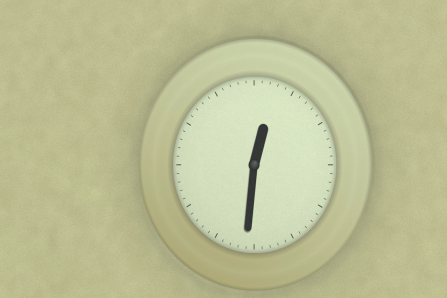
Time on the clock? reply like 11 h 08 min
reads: 12 h 31 min
